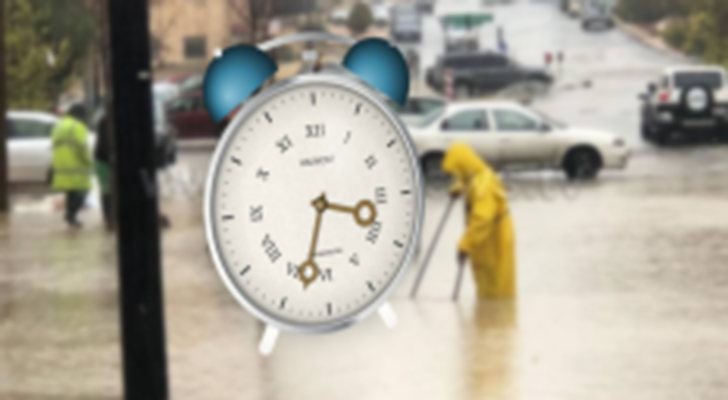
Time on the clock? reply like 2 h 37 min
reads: 3 h 33 min
